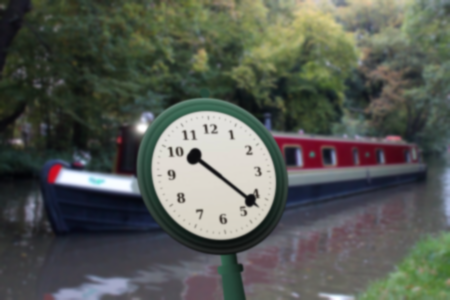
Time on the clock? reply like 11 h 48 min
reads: 10 h 22 min
